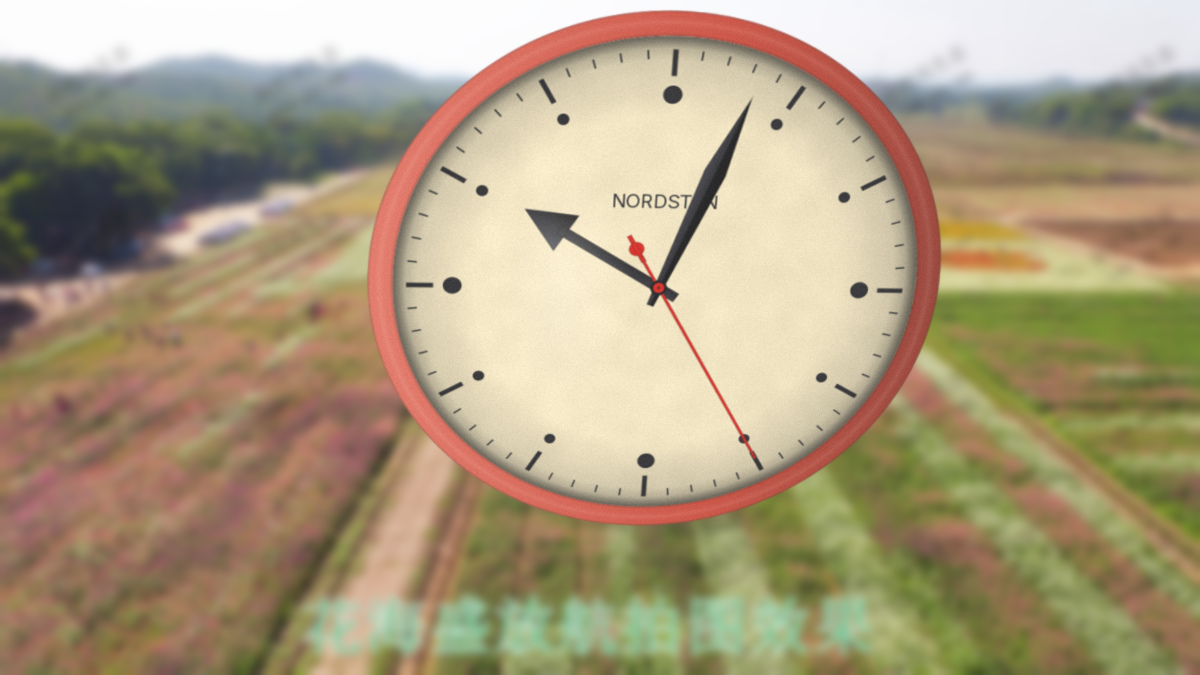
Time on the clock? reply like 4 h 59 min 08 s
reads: 10 h 03 min 25 s
